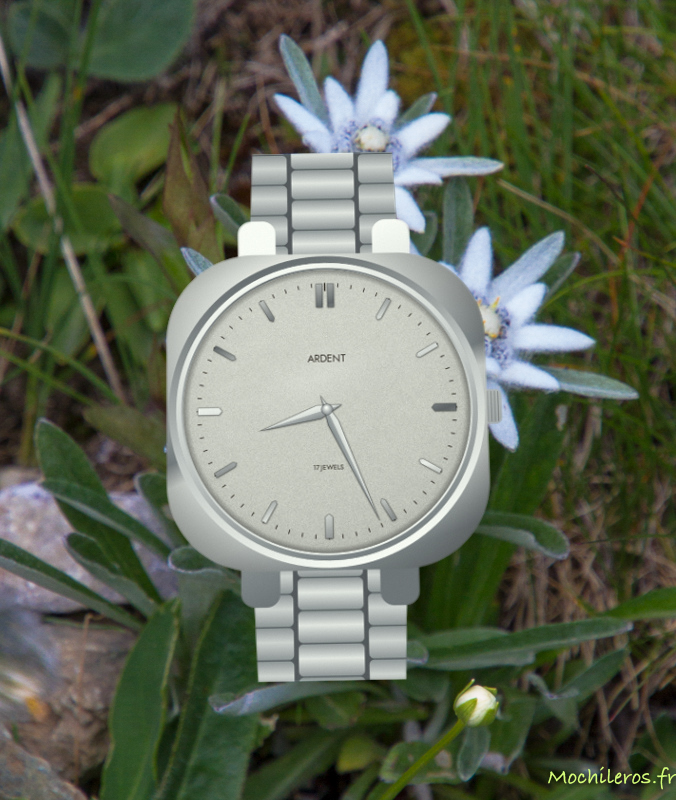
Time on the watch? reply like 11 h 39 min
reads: 8 h 26 min
